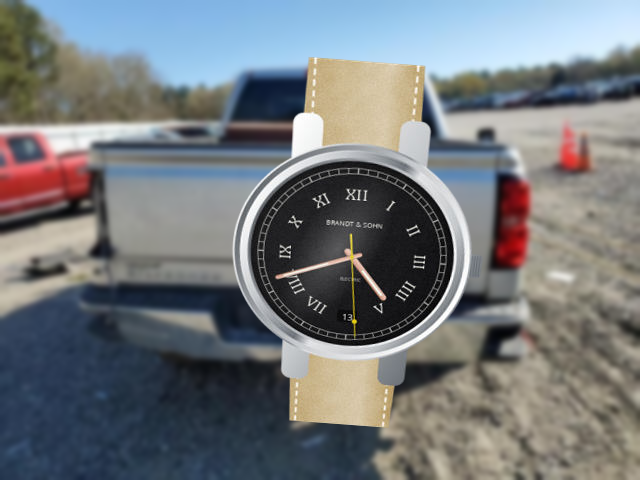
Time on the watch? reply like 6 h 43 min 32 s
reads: 4 h 41 min 29 s
